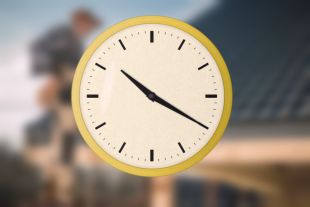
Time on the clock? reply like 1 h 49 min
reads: 10 h 20 min
